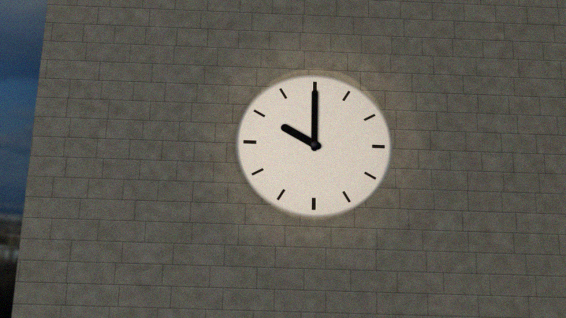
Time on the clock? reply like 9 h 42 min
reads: 10 h 00 min
